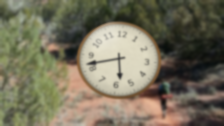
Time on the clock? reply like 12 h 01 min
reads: 5 h 42 min
